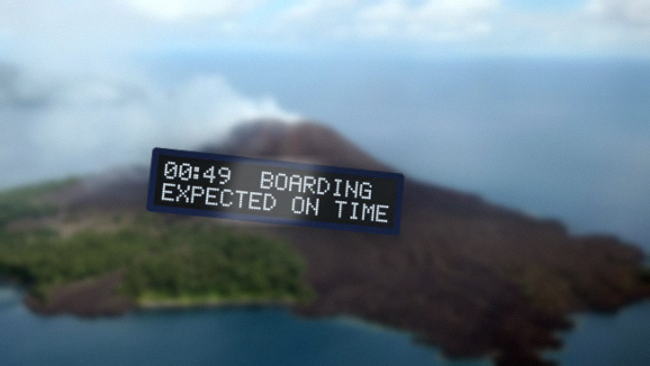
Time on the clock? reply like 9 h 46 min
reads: 0 h 49 min
